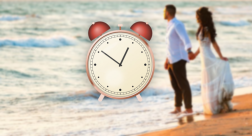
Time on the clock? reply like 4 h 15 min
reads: 12 h 51 min
